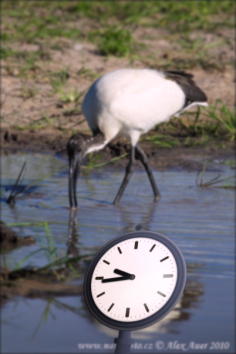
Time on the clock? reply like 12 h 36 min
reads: 9 h 44 min
